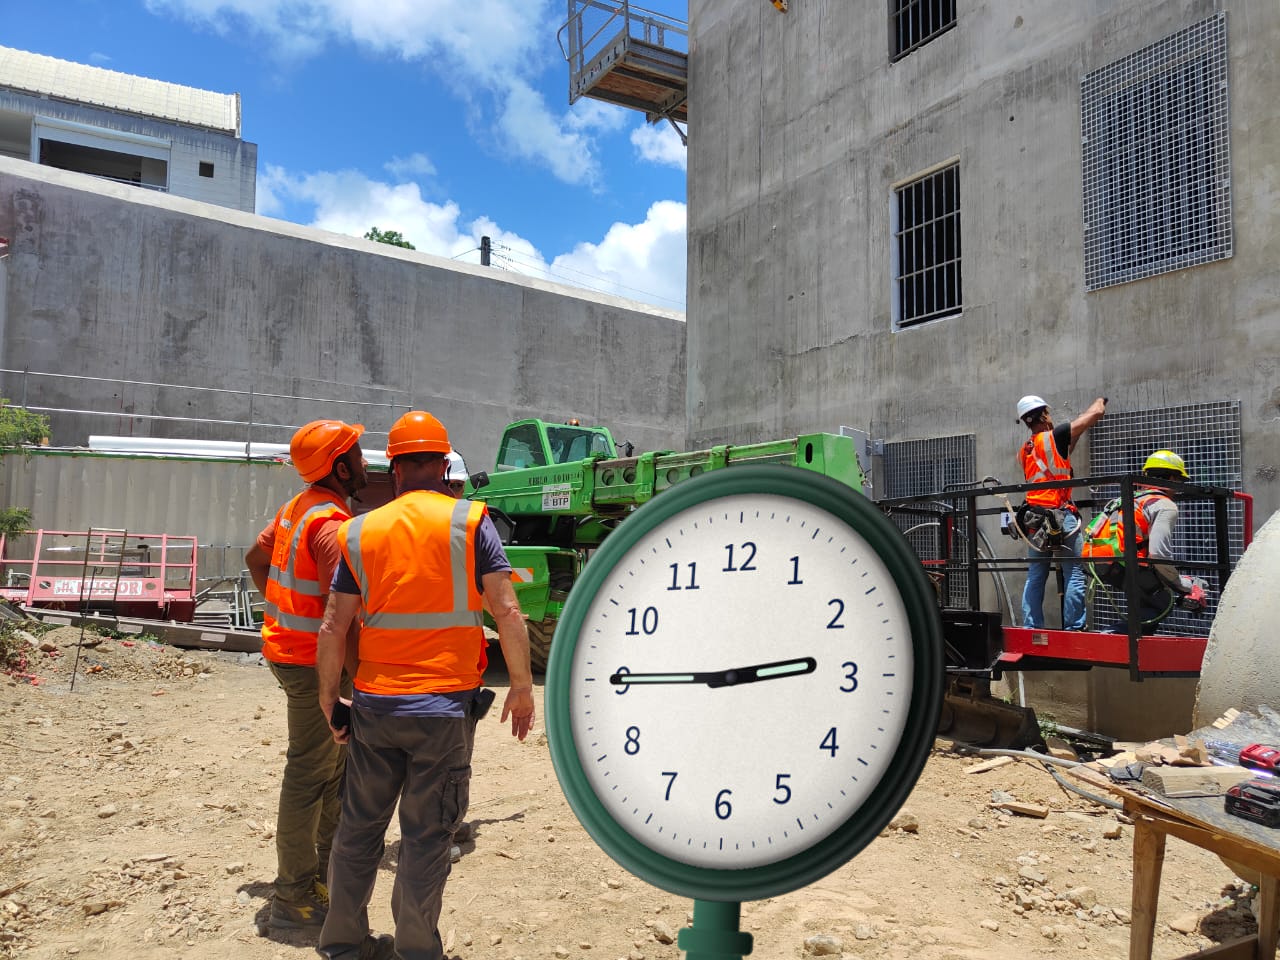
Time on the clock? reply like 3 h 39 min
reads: 2 h 45 min
